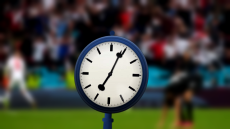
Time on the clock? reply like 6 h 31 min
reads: 7 h 04 min
